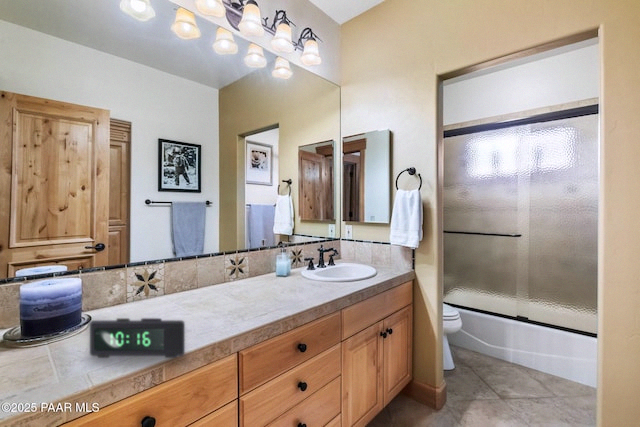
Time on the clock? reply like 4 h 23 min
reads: 10 h 16 min
